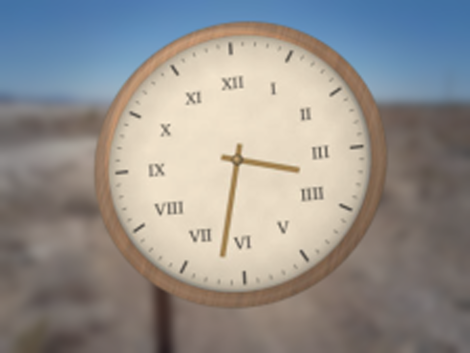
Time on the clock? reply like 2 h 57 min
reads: 3 h 32 min
